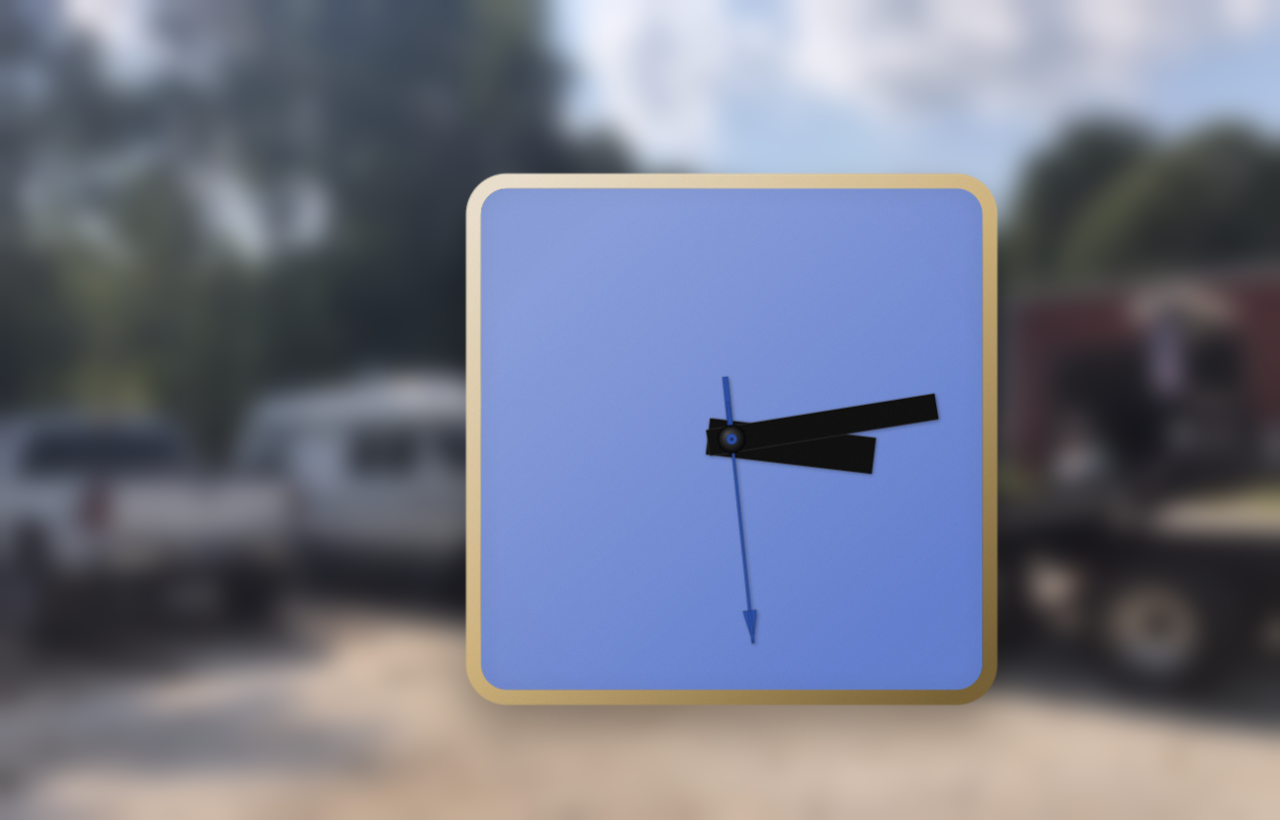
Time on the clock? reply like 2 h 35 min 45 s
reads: 3 h 13 min 29 s
